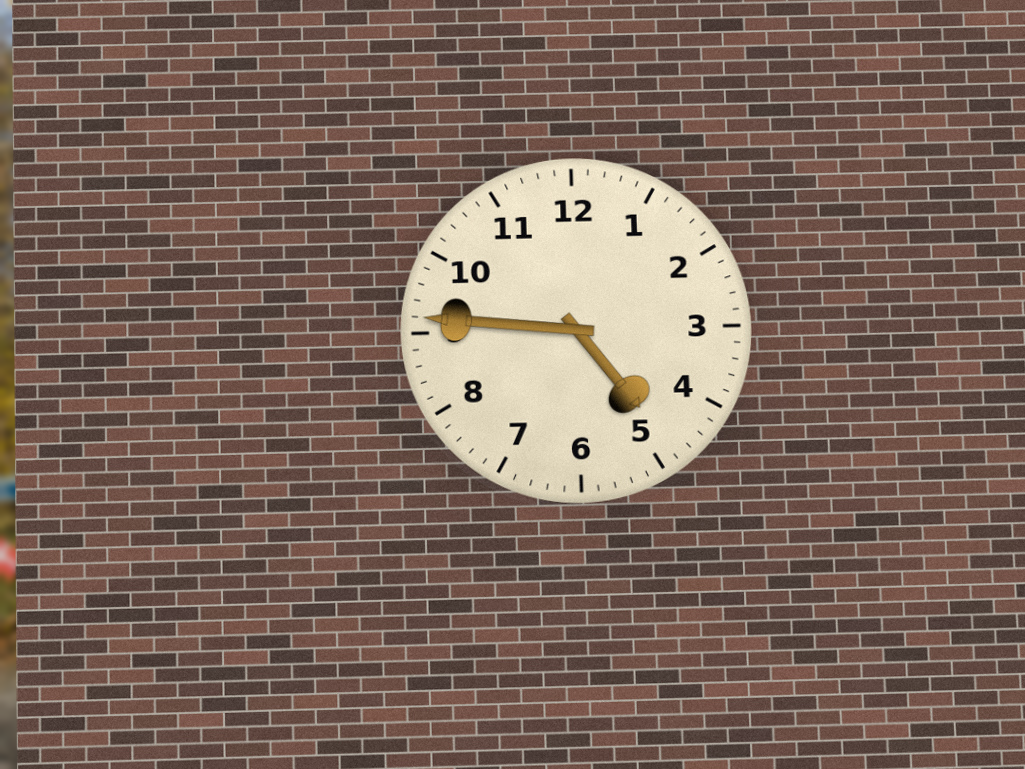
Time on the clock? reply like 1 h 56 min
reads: 4 h 46 min
